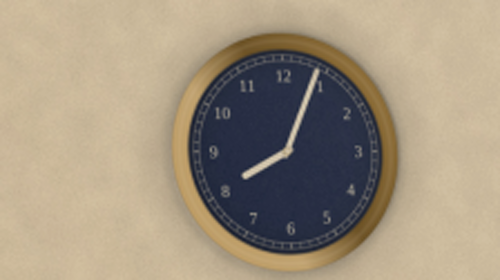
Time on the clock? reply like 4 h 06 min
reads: 8 h 04 min
